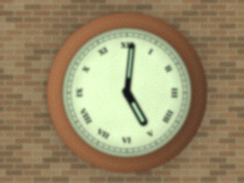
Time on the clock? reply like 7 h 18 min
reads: 5 h 01 min
